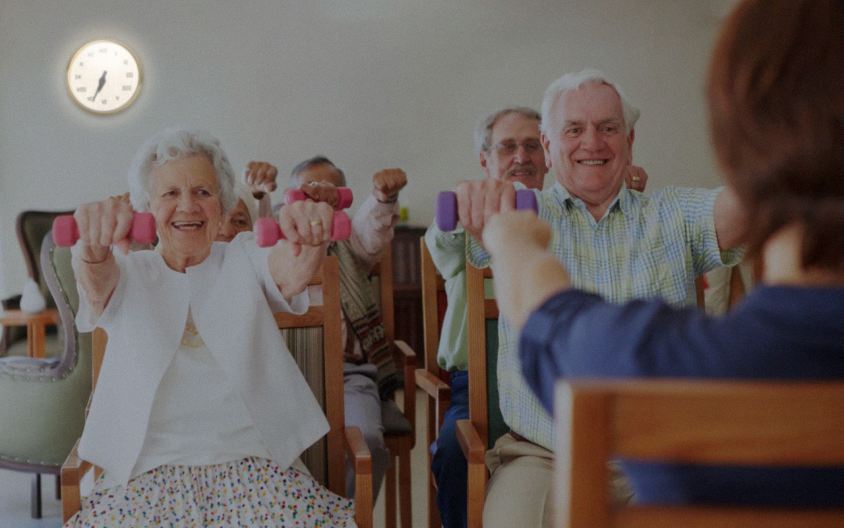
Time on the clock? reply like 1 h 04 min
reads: 6 h 34 min
